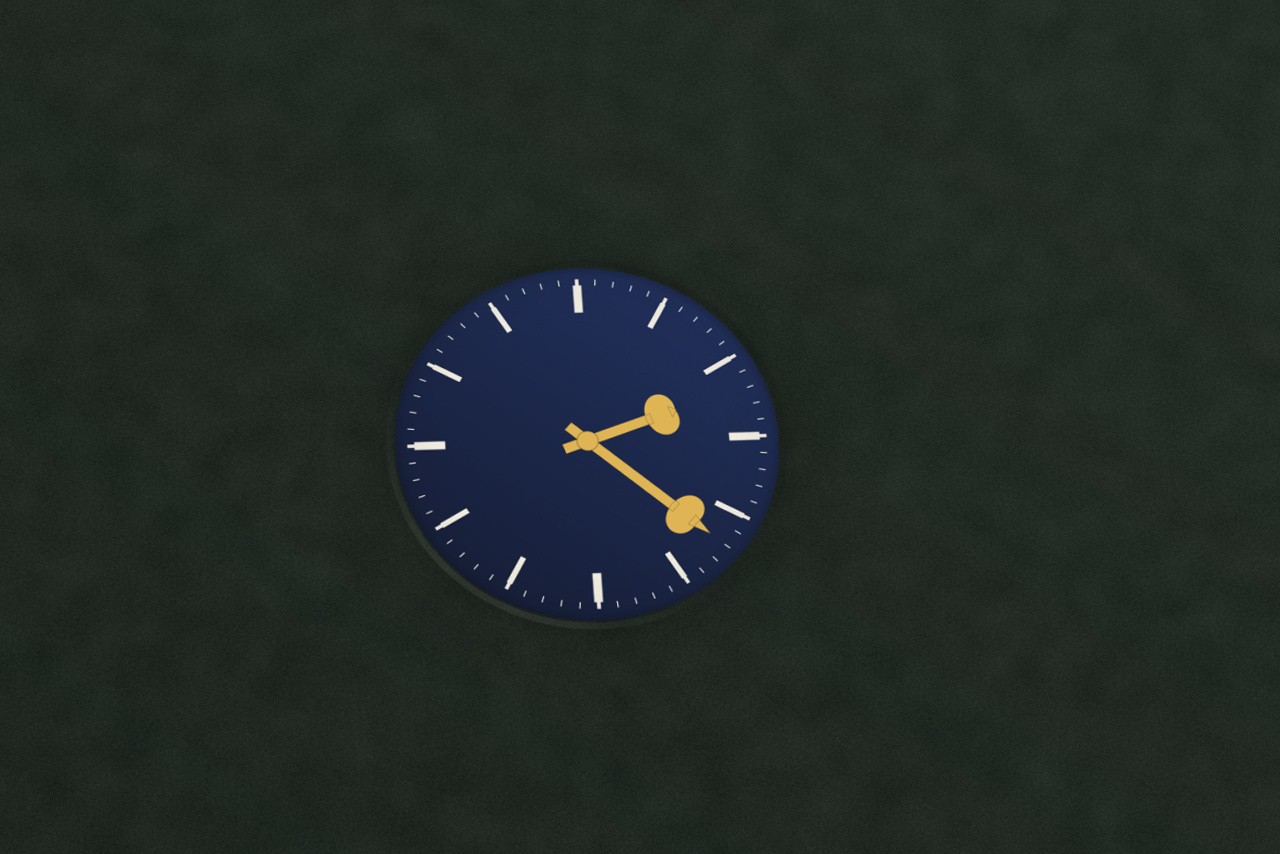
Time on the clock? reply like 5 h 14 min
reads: 2 h 22 min
